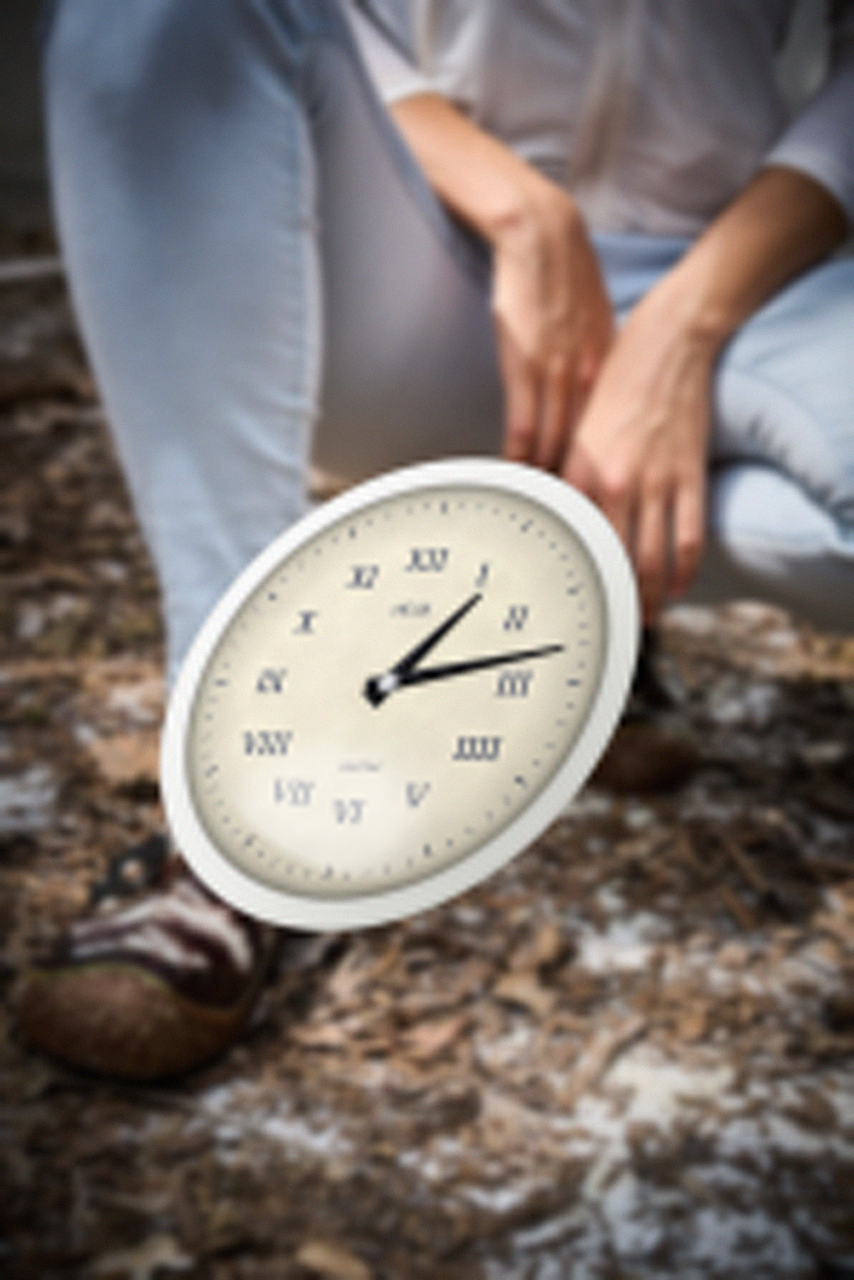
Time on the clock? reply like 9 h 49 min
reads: 1 h 13 min
